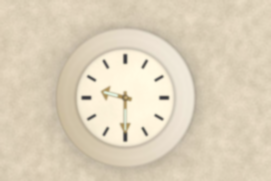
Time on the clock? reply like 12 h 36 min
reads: 9 h 30 min
